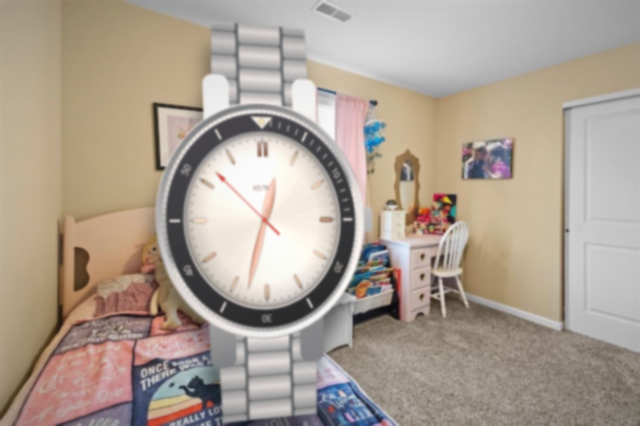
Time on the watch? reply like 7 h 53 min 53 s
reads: 12 h 32 min 52 s
